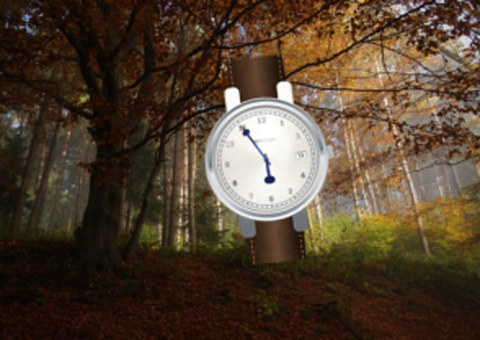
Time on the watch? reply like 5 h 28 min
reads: 5 h 55 min
